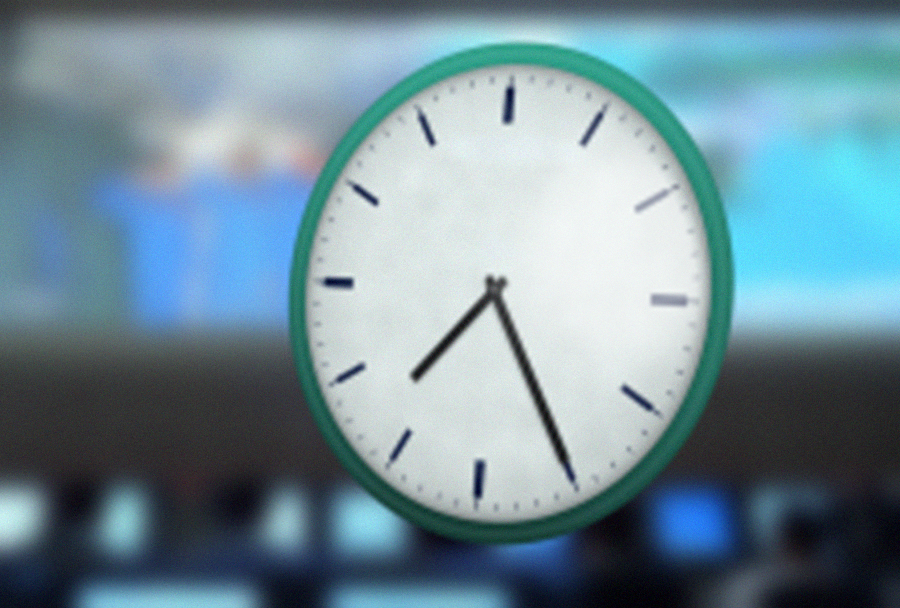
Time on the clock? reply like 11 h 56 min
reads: 7 h 25 min
